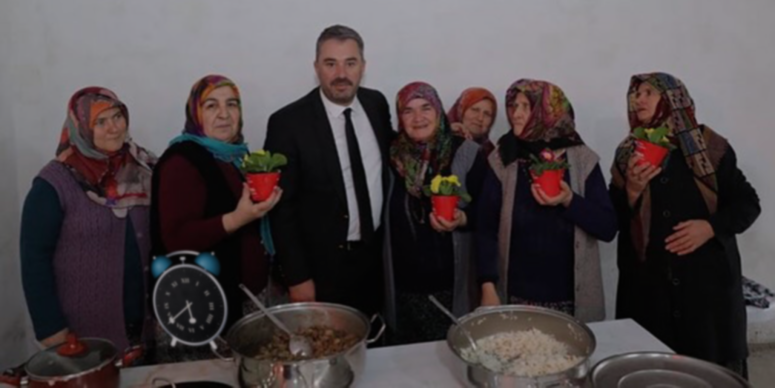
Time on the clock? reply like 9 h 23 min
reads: 5 h 39 min
